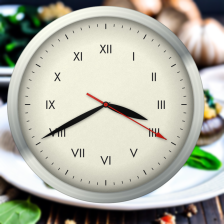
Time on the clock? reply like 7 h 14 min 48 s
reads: 3 h 40 min 20 s
